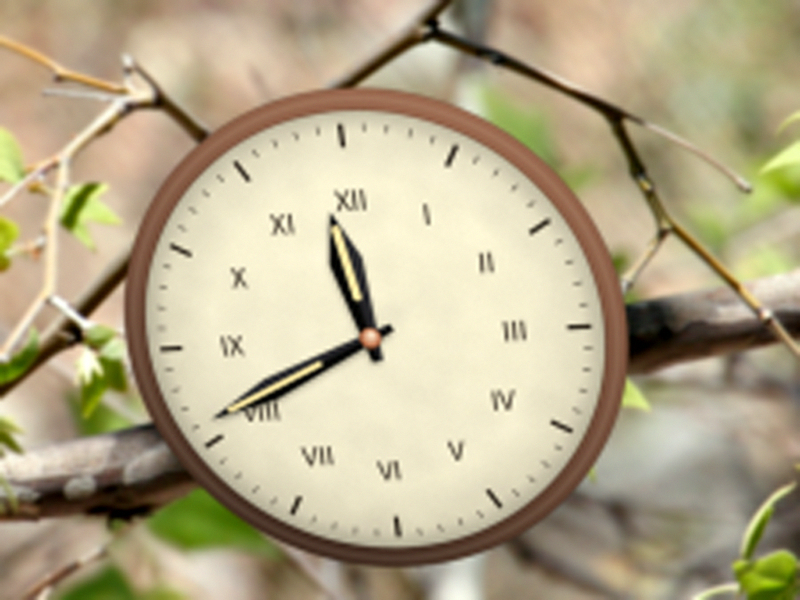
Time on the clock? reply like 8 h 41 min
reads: 11 h 41 min
